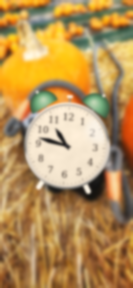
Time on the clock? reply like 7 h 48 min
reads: 10 h 47 min
